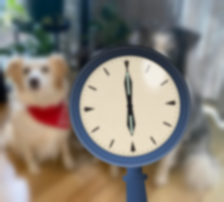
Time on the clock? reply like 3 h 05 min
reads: 6 h 00 min
